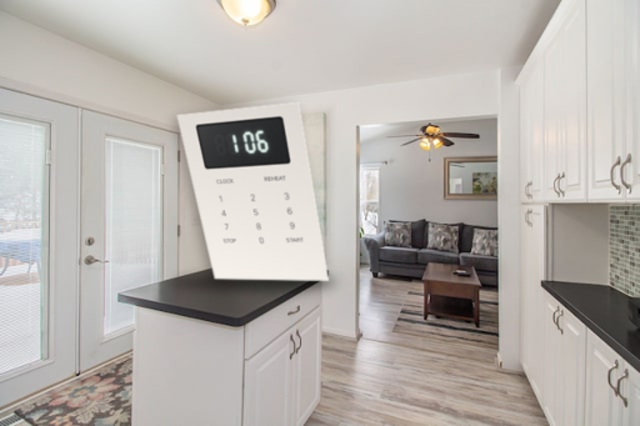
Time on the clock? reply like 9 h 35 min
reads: 1 h 06 min
